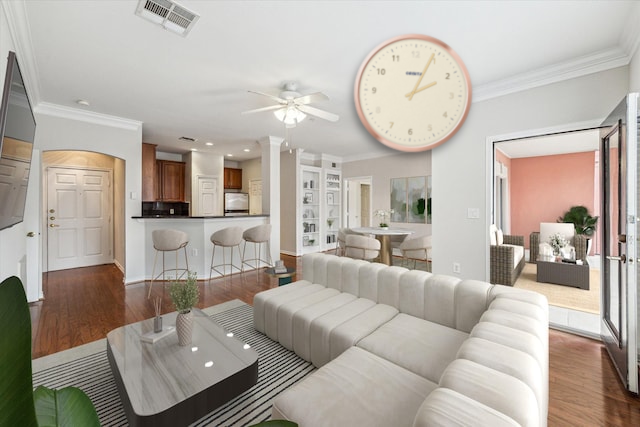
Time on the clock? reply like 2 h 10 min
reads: 2 h 04 min
